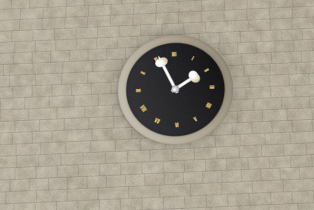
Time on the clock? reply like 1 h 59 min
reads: 1 h 56 min
